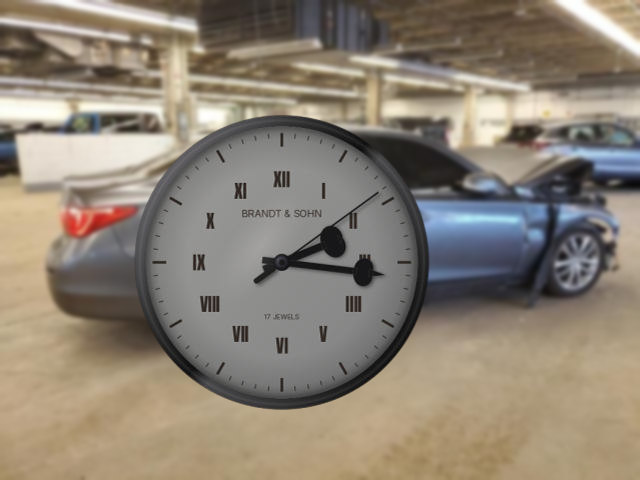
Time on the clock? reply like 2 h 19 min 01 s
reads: 2 h 16 min 09 s
